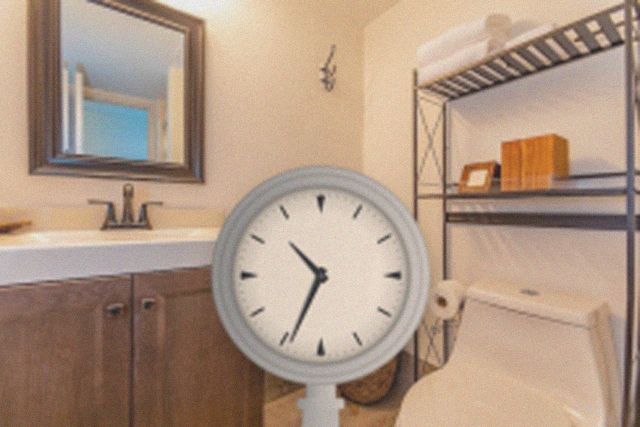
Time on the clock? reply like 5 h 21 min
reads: 10 h 34 min
